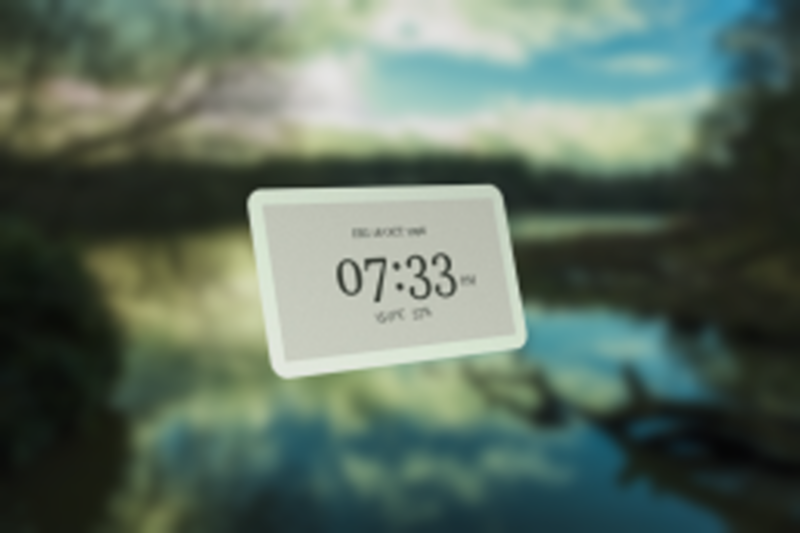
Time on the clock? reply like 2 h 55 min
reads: 7 h 33 min
